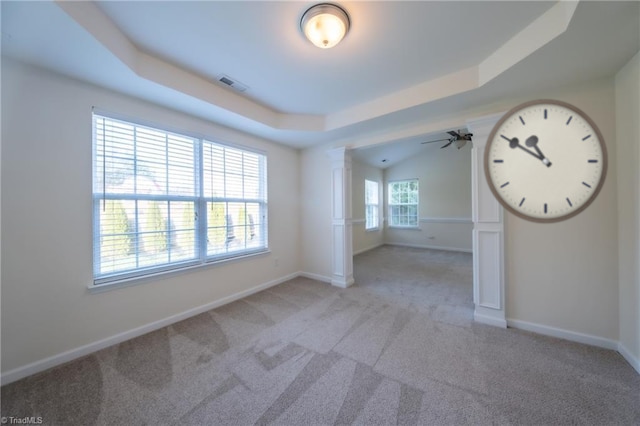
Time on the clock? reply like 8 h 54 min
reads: 10 h 50 min
